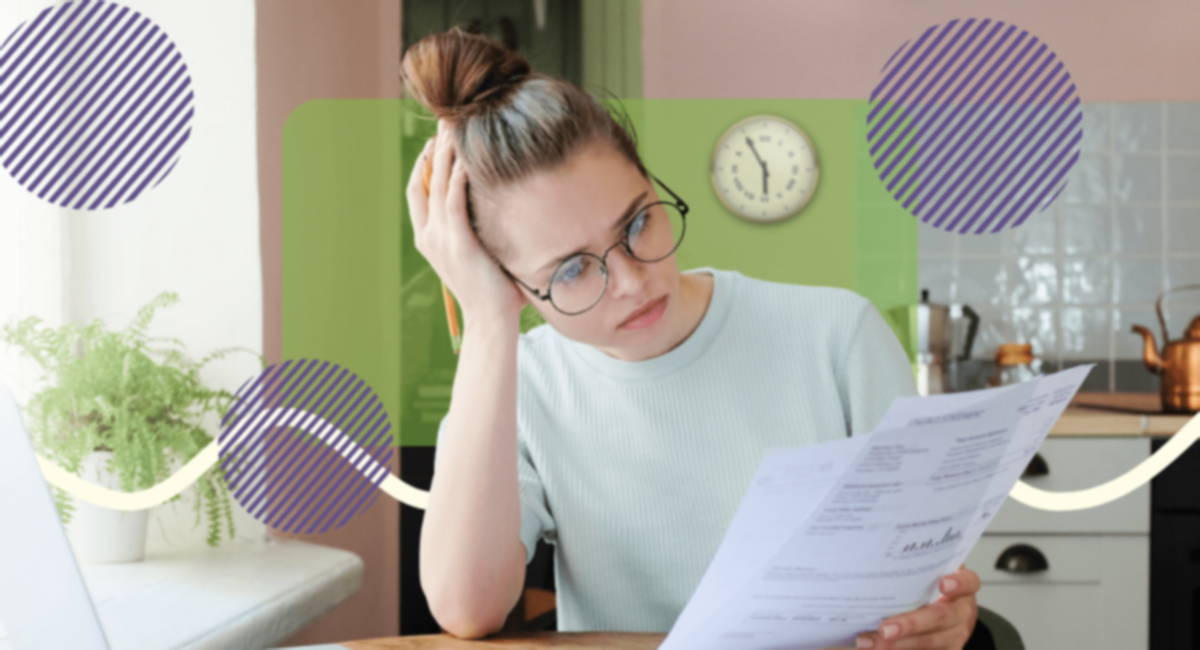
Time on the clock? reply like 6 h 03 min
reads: 5 h 55 min
